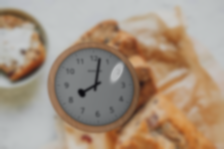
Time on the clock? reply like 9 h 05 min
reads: 8 h 02 min
